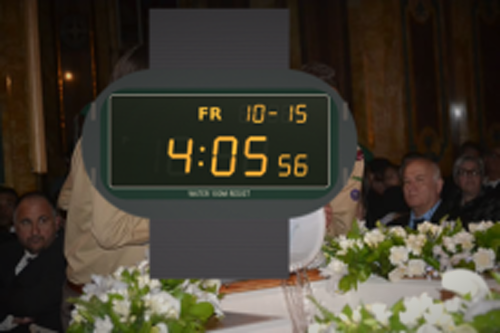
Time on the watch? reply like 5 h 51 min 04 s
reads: 4 h 05 min 56 s
